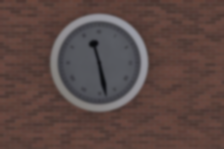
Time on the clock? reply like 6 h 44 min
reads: 11 h 28 min
